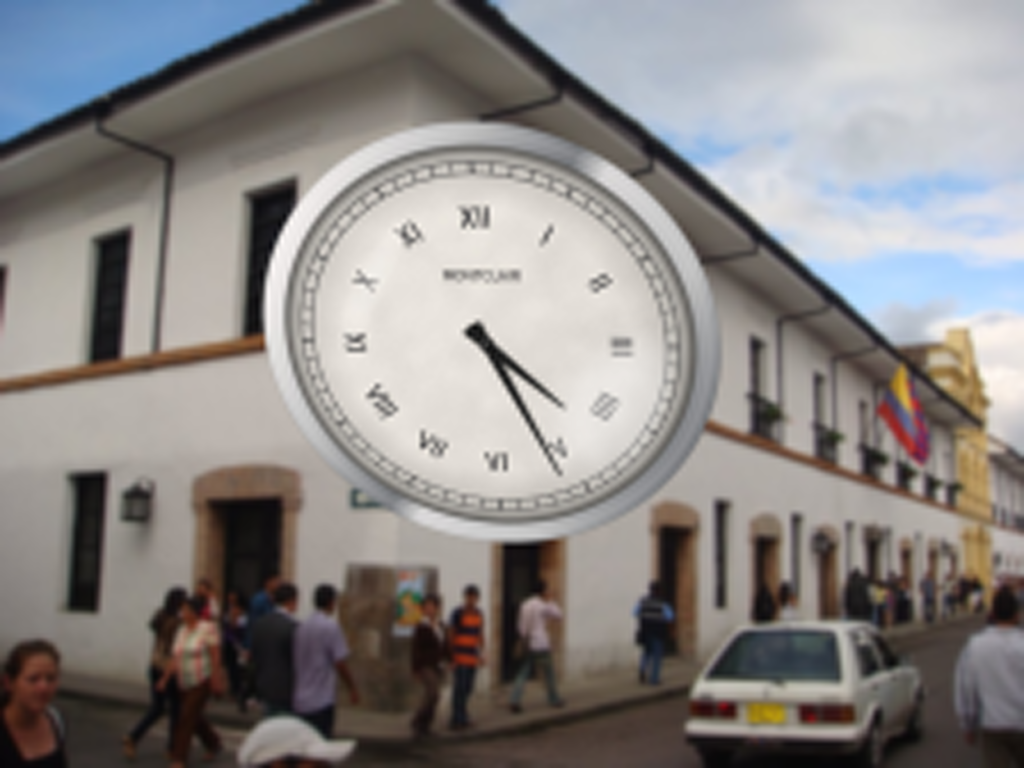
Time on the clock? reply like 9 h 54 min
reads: 4 h 26 min
